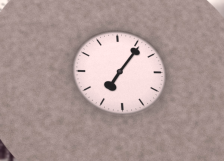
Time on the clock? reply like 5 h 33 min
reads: 7 h 06 min
